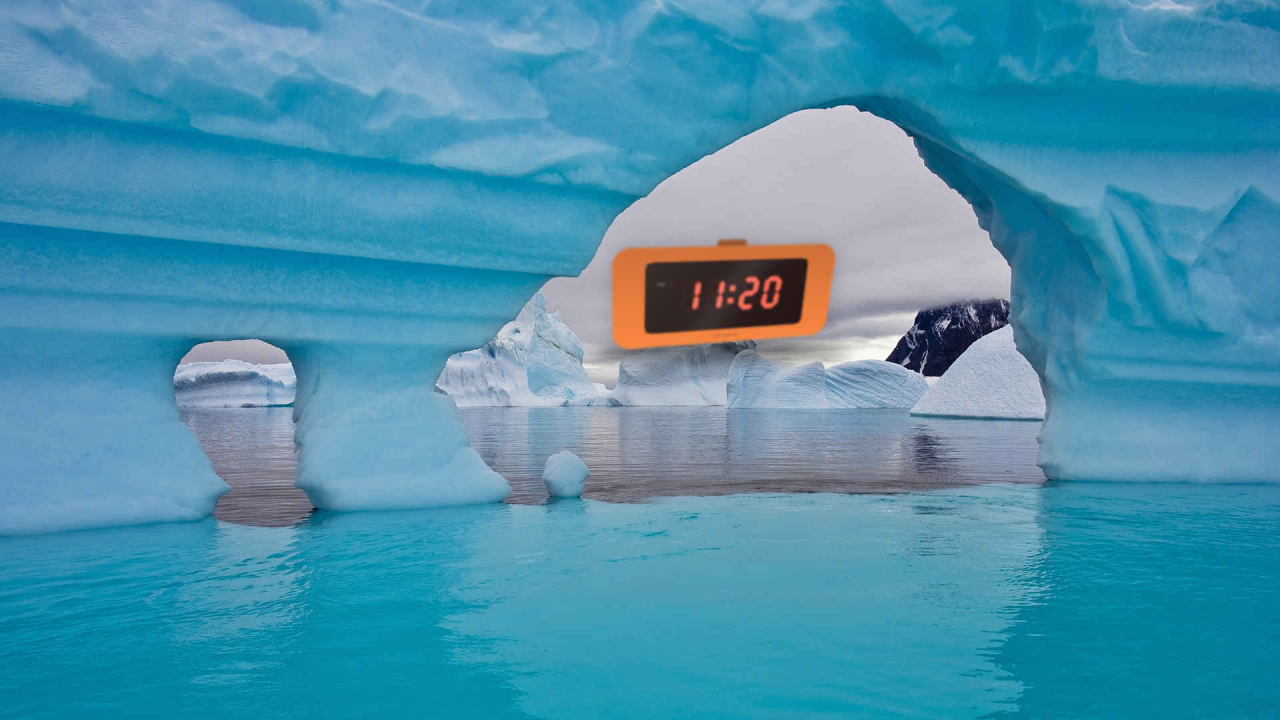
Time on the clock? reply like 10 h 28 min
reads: 11 h 20 min
